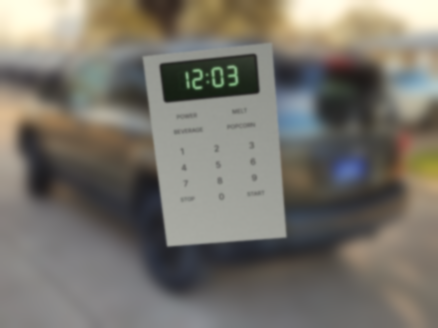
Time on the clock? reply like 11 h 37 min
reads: 12 h 03 min
